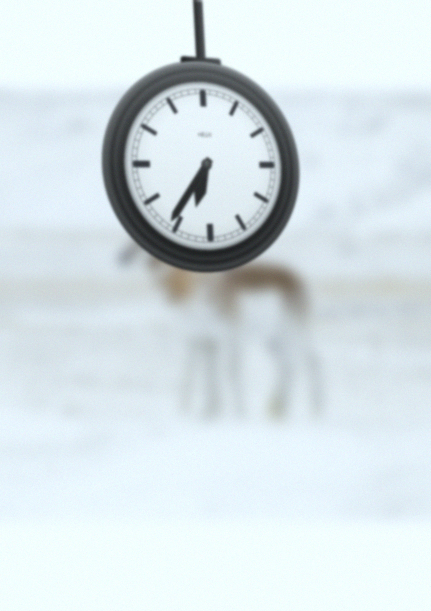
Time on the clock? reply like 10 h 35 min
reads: 6 h 36 min
